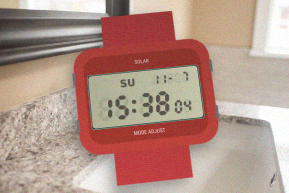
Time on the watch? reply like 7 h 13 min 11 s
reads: 15 h 38 min 04 s
